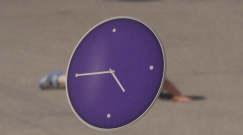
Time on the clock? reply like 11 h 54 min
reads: 4 h 45 min
